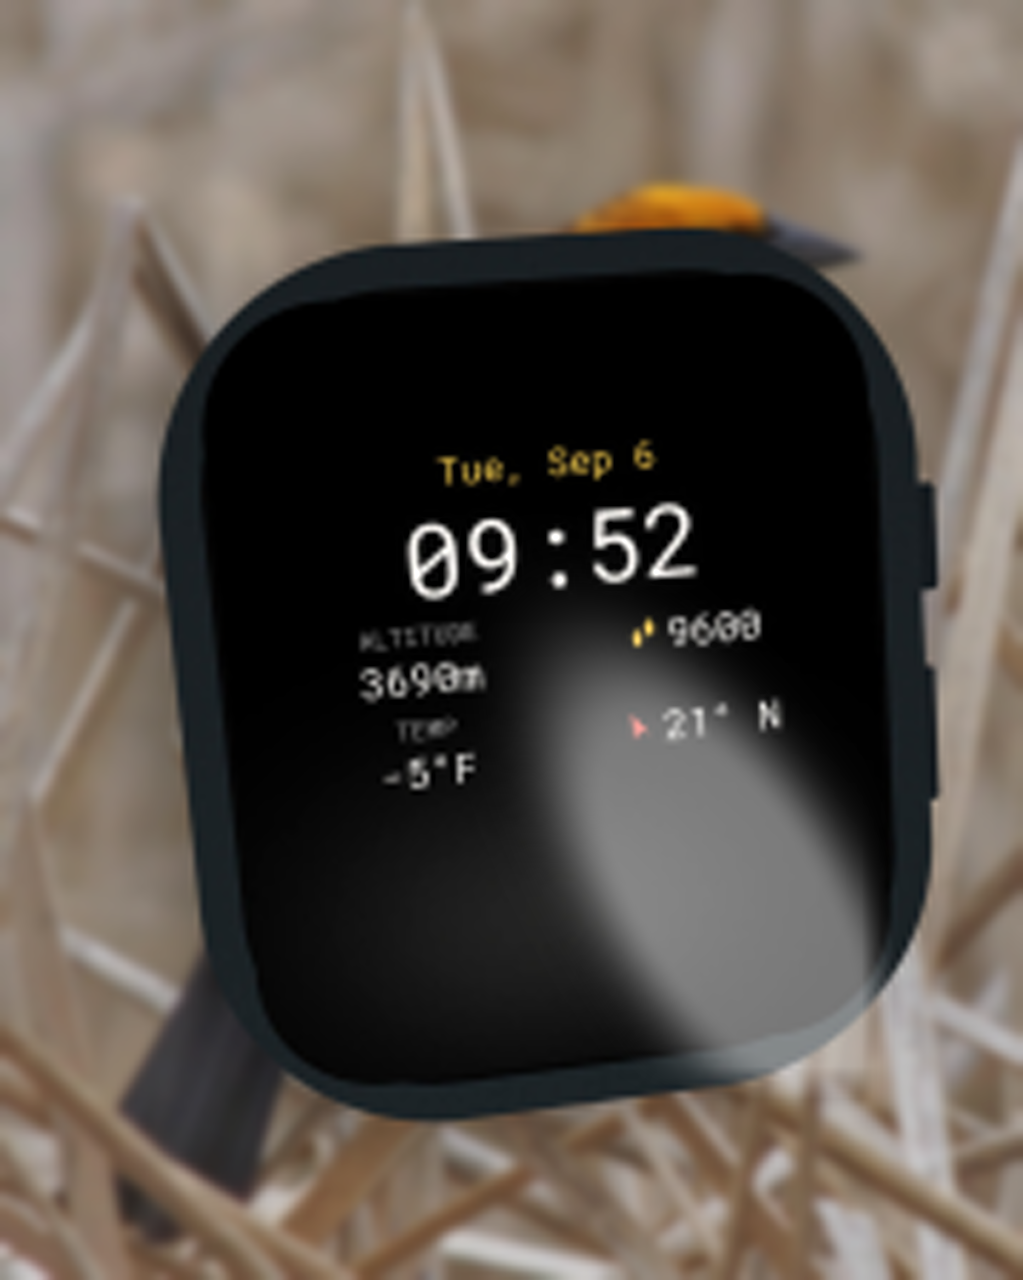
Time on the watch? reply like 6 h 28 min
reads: 9 h 52 min
